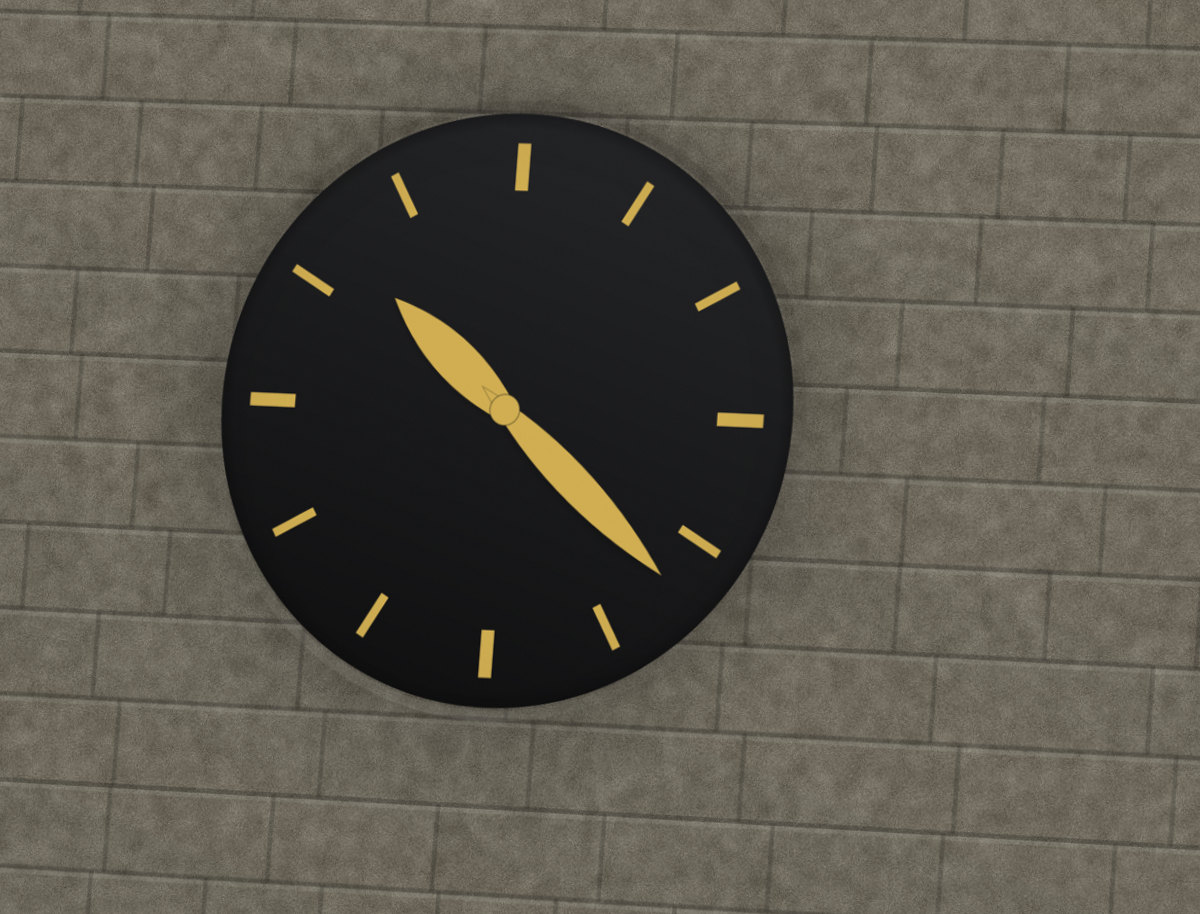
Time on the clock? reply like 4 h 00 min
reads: 10 h 22 min
